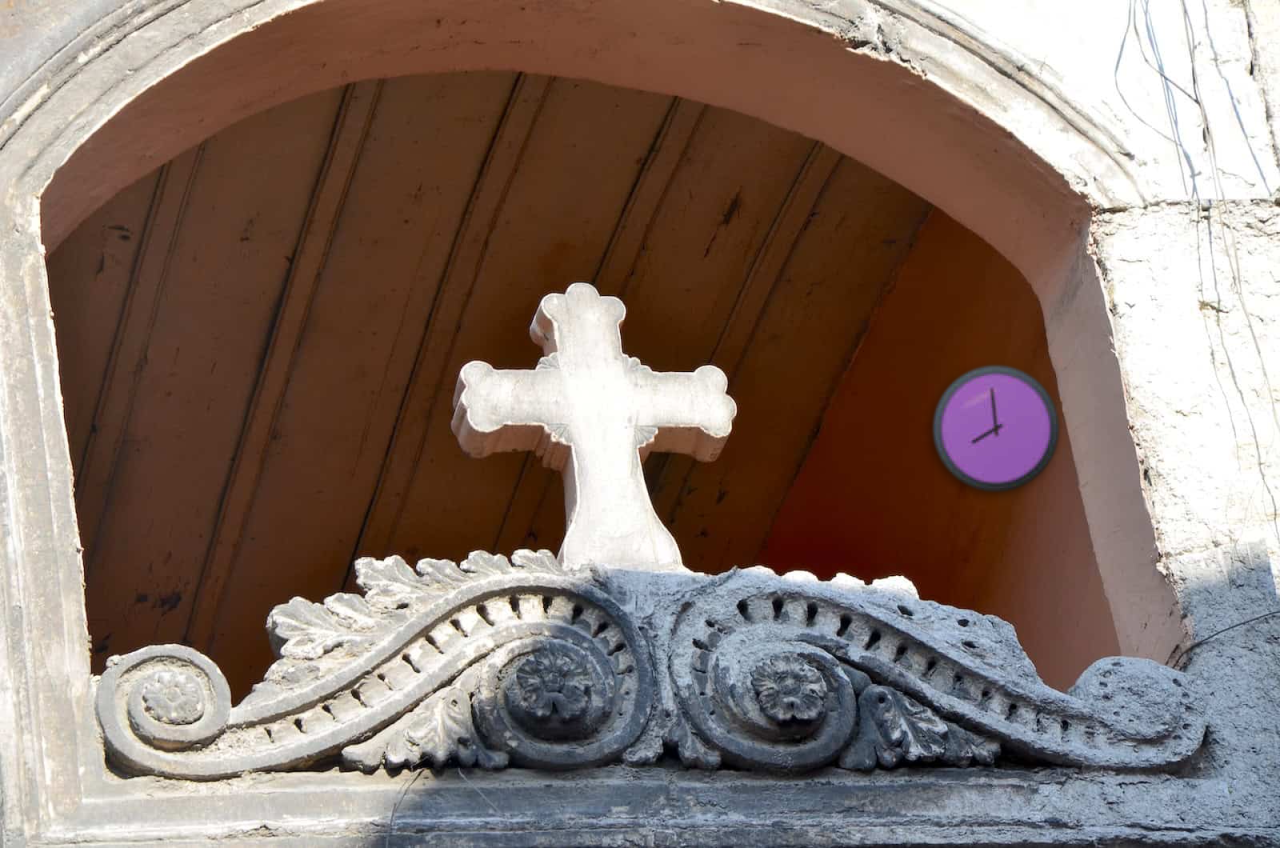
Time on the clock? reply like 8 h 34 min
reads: 7 h 59 min
